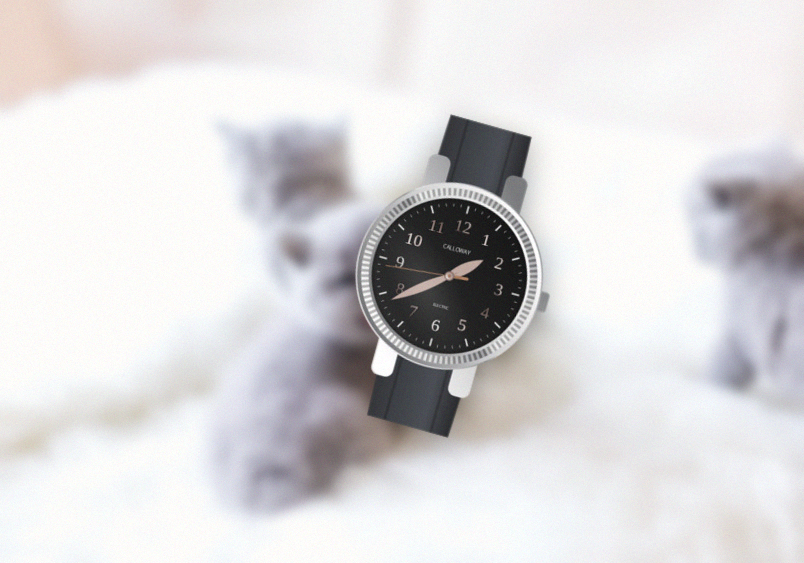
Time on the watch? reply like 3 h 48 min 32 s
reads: 1 h 38 min 44 s
